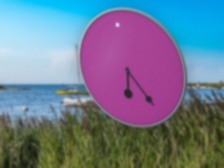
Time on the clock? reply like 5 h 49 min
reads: 6 h 25 min
